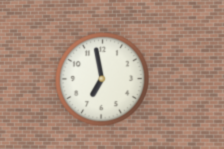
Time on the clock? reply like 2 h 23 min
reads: 6 h 58 min
